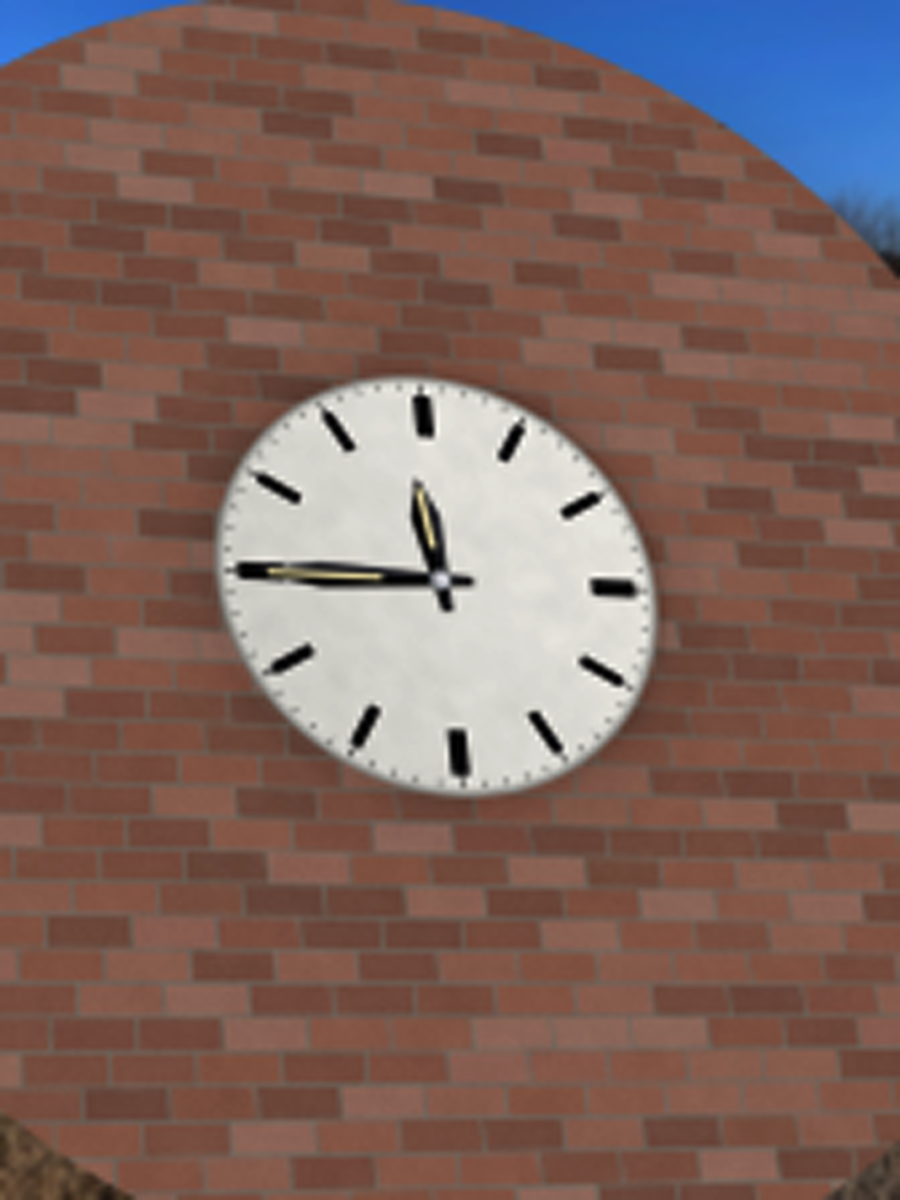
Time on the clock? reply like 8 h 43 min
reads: 11 h 45 min
